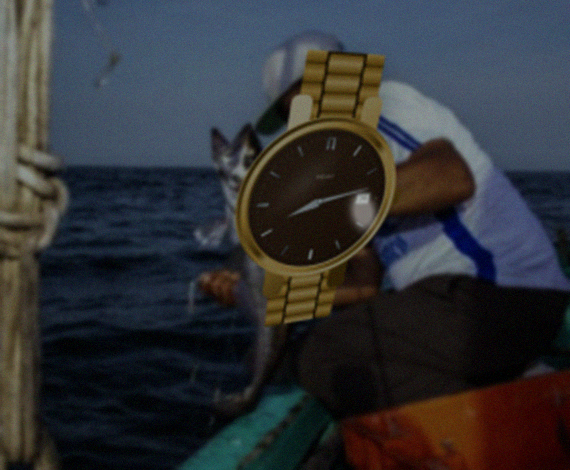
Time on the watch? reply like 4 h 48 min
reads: 8 h 13 min
